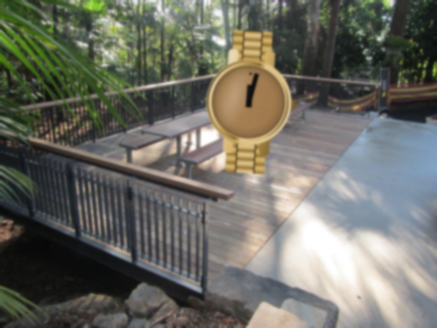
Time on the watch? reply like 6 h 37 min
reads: 12 h 02 min
